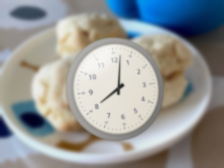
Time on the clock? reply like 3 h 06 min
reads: 8 h 02 min
